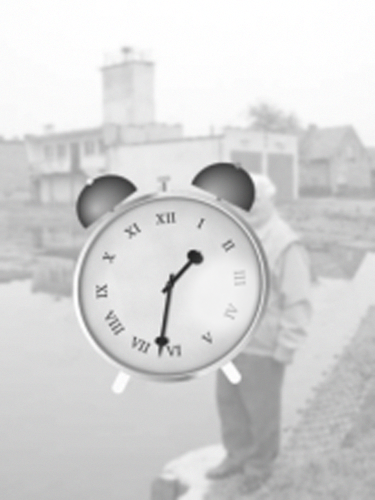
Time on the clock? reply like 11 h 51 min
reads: 1 h 32 min
